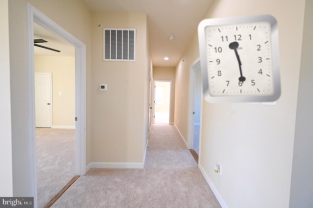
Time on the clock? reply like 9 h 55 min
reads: 11 h 29 min
